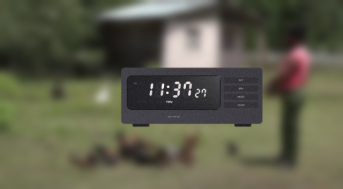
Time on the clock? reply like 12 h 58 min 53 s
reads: 11 h 37 min 27 s
